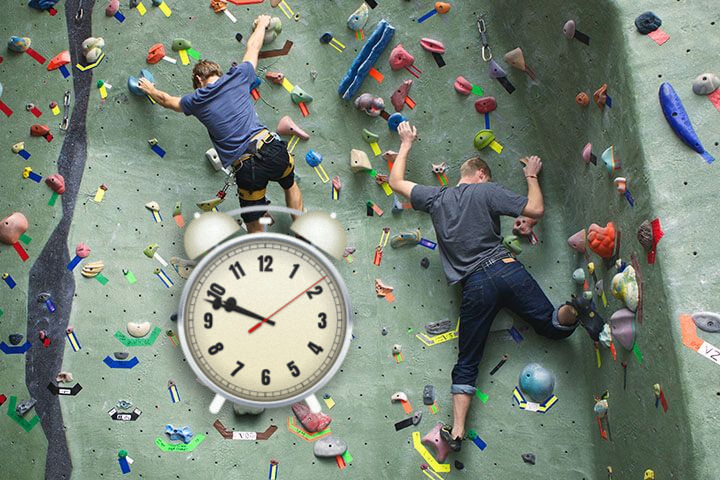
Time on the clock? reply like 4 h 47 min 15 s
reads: 9 h 48 min 09 s
